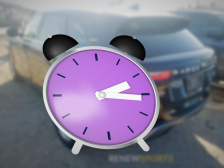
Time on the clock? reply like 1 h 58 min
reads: 2 h 16 min
